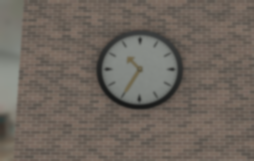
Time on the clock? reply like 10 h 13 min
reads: 10 h 35 min
